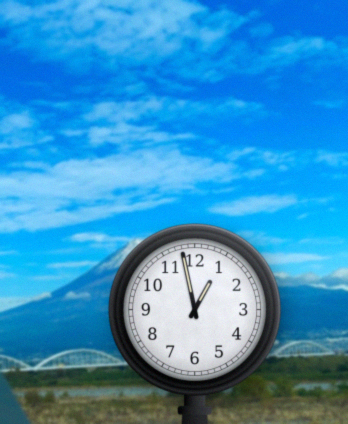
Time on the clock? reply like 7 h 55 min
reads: 12 h 58 min
